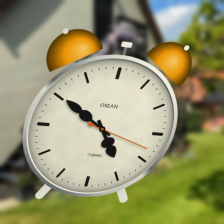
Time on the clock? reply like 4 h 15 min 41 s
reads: 4 h 50 min 18 s
